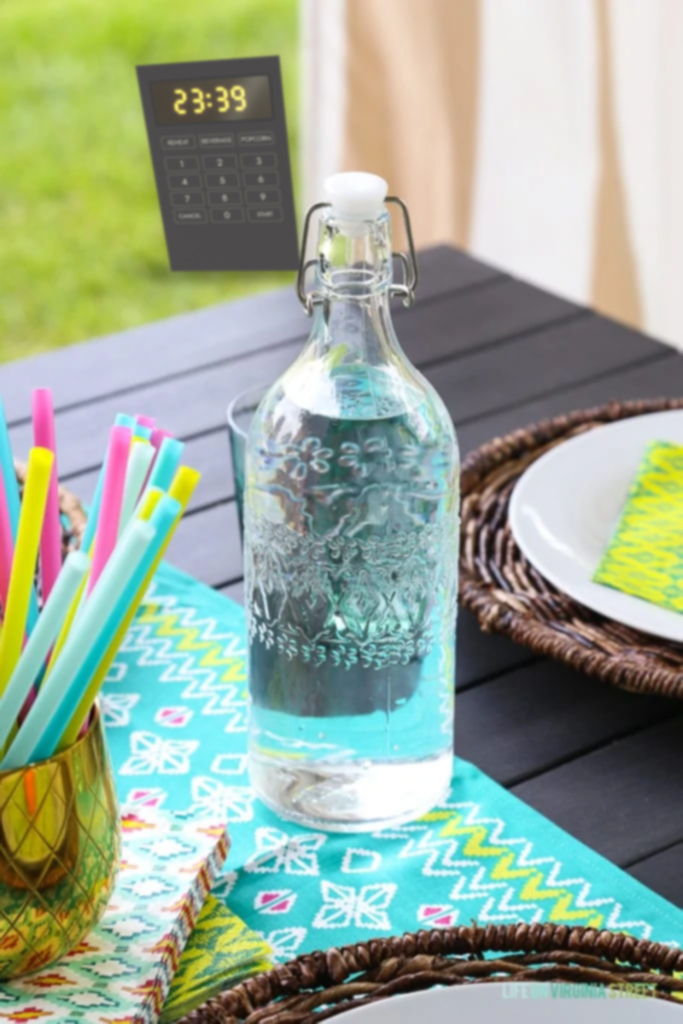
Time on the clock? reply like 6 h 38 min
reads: 23 h 39 min
